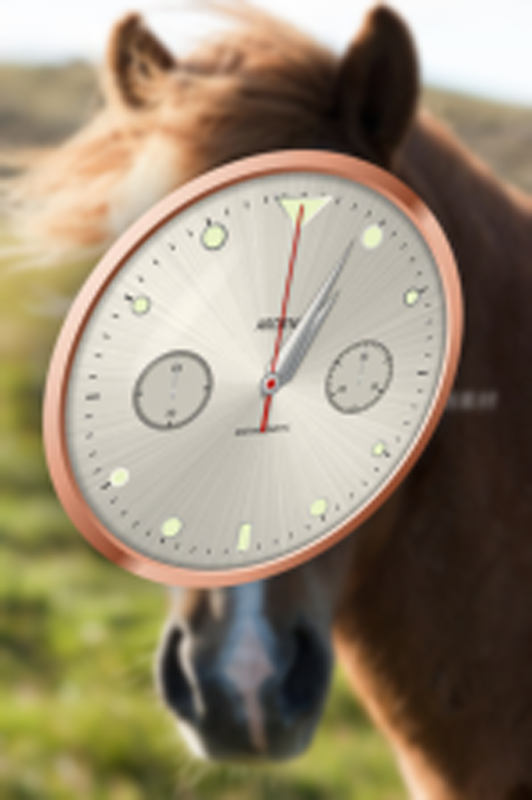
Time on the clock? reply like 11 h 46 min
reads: 1 h 04 min
